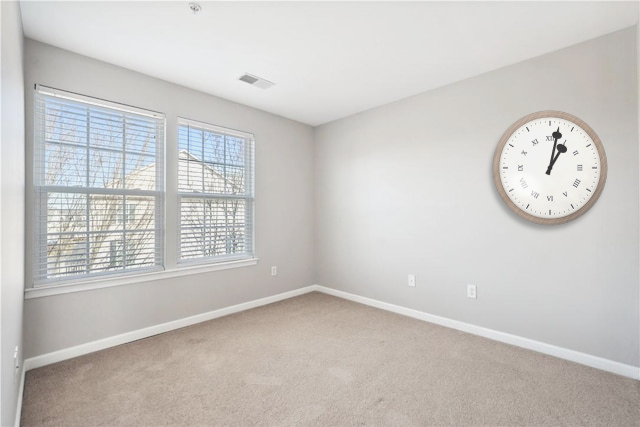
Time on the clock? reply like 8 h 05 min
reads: 1 h 02 min
